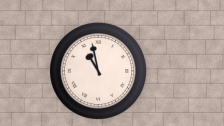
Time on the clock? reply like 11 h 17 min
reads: 10 h 58 min
